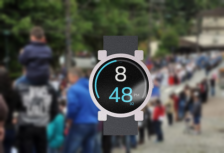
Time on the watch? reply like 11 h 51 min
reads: 8 h 48 min
